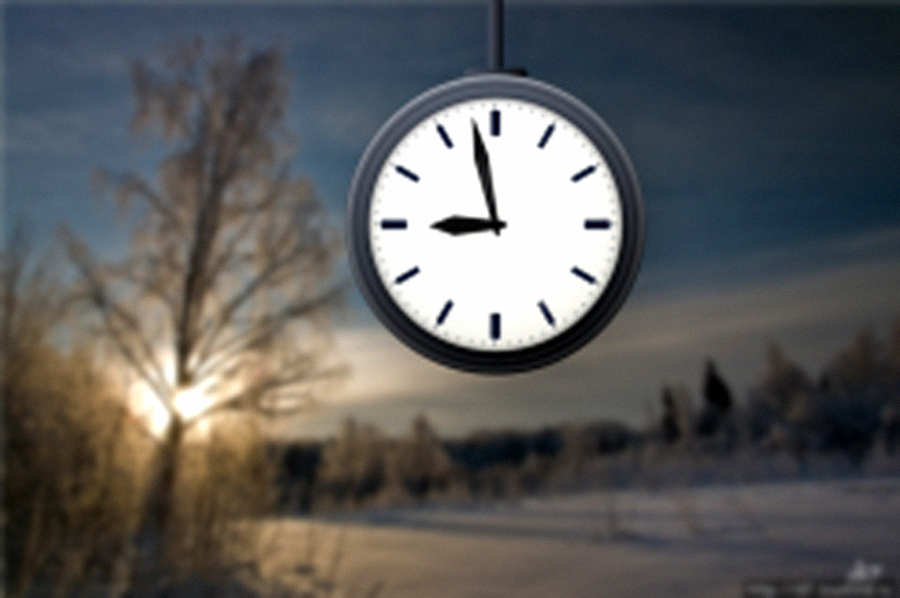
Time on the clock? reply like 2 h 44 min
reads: 8 h 58 min
